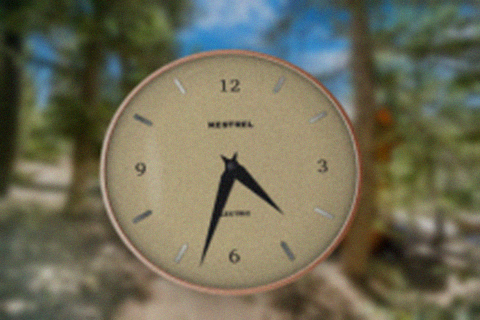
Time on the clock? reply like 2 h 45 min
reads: 4 h 33 min
